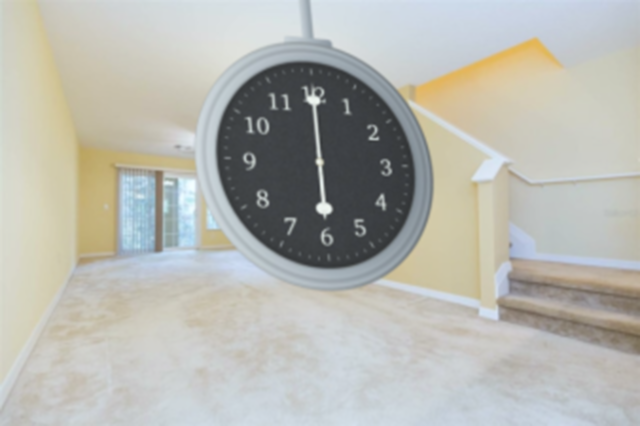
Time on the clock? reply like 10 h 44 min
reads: 6 h 00 min
